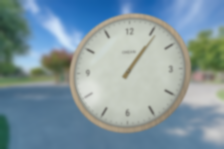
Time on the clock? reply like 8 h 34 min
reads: 1 h 06 min
